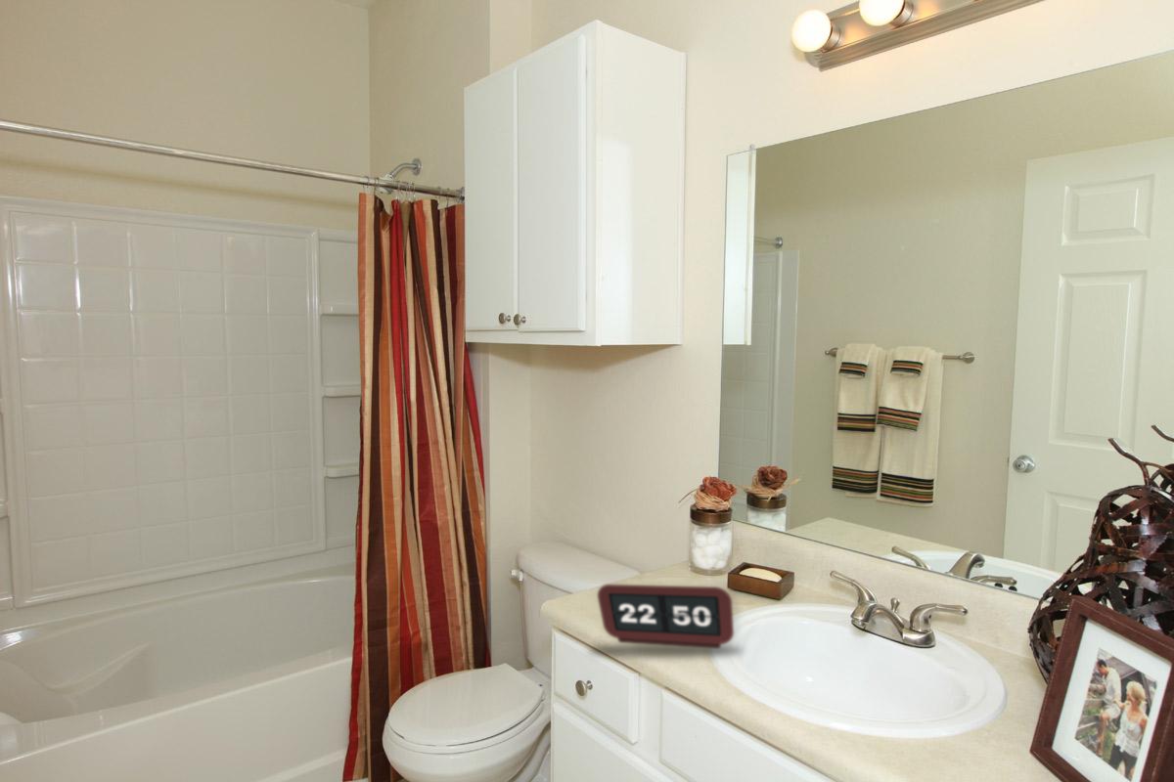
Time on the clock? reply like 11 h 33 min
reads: 22 h 50 min
